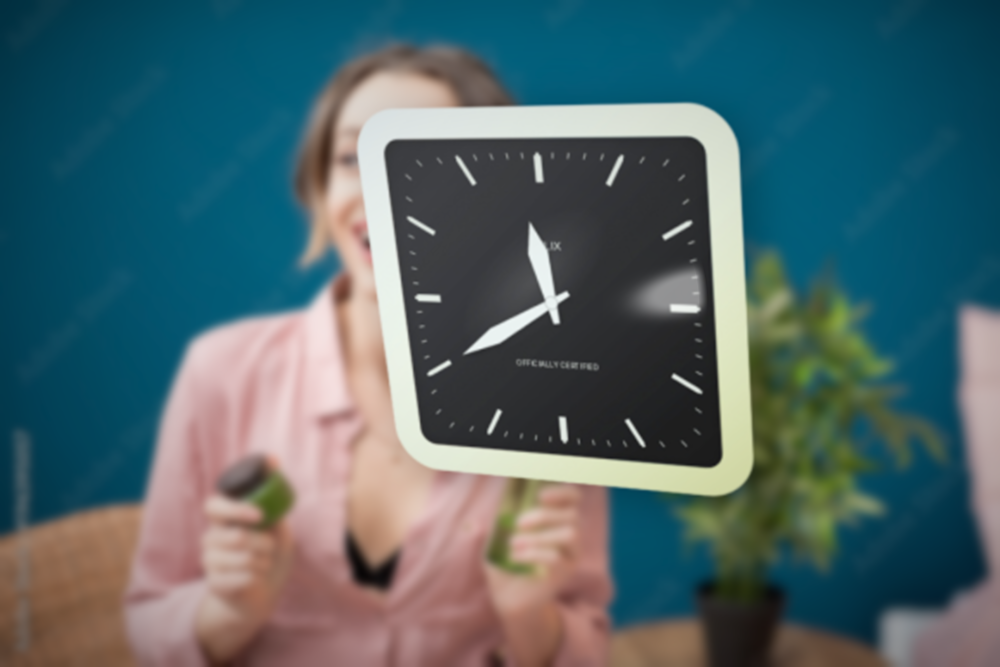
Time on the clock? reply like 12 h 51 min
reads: 11 h 40 min
